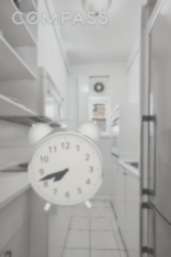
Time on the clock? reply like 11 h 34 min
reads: 7 h 42 min
